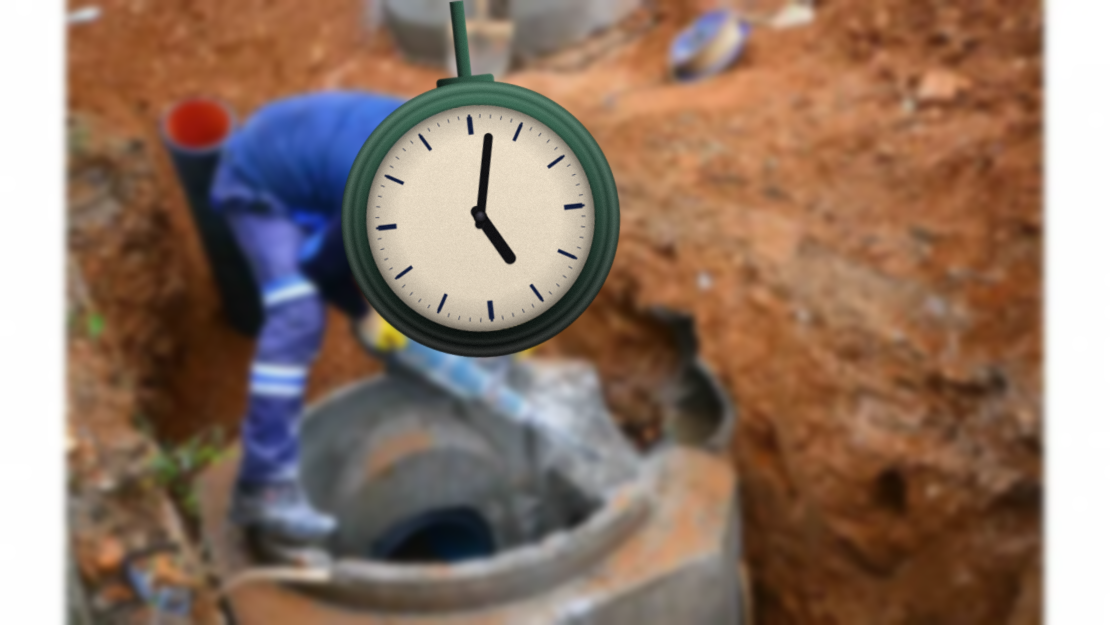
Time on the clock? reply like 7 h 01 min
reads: 5 h 02 min
